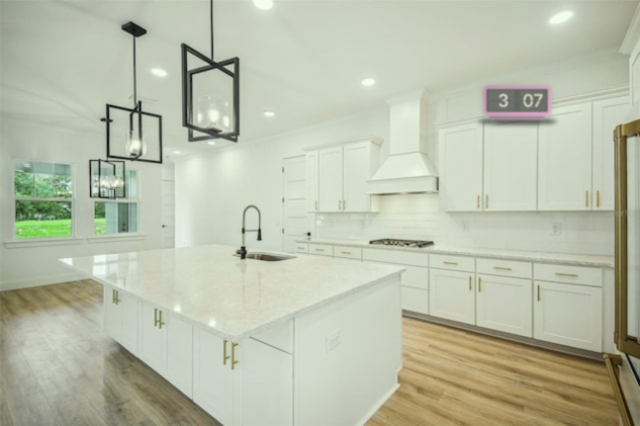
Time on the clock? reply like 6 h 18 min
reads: 3 h 07 min
